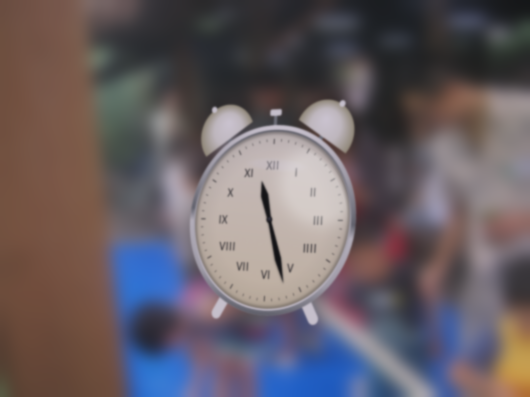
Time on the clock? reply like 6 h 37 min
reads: 11 h 27 min
